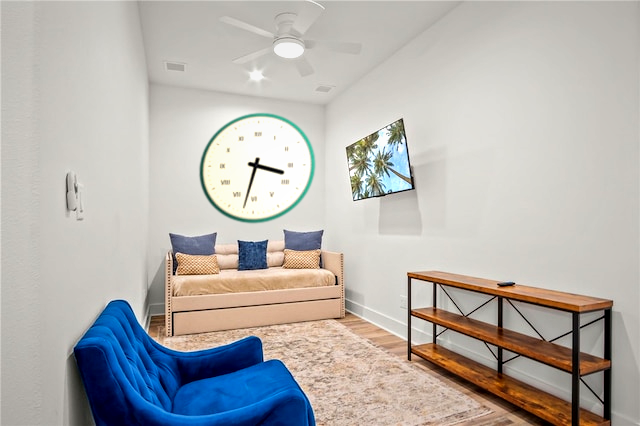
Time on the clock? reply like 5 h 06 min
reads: 3 h 32 min
